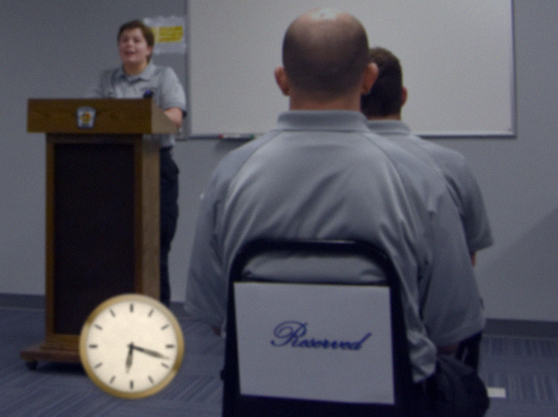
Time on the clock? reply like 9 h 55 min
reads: 6 h 18 min
